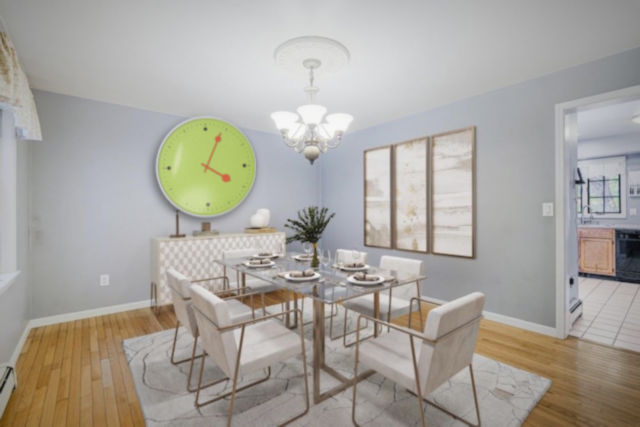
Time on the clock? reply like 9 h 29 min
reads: 4 h 04 min
